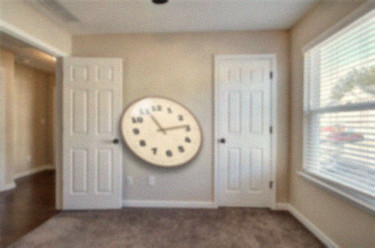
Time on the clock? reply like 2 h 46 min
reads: 11 h 14 min
